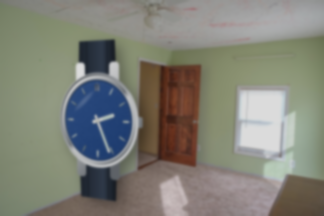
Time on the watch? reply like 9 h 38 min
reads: 2 h 26 min
